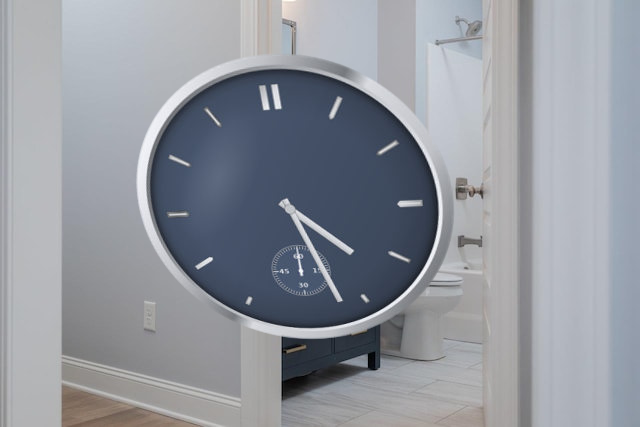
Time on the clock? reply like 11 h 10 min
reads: 4 h 27 min
